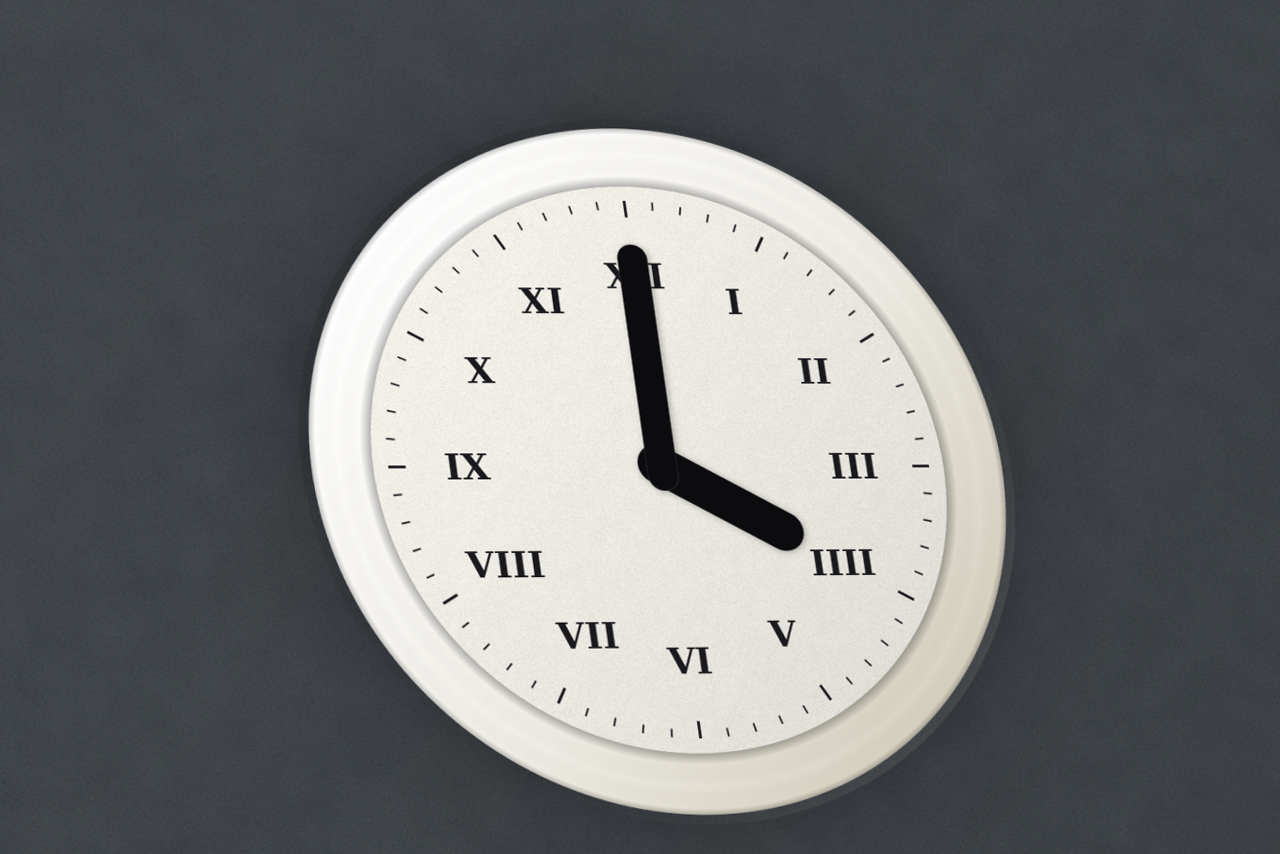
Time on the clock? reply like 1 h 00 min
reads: 4 h 00 min
